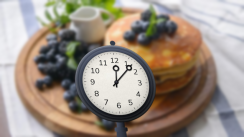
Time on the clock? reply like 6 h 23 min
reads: 12 h 07 min
